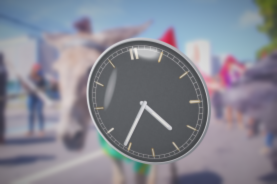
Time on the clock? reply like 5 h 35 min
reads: 4 h 36 min
